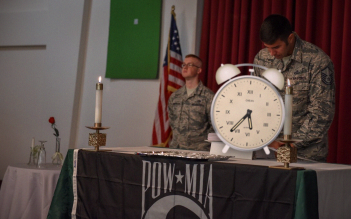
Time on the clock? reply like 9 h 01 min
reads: 5 h 37 min
